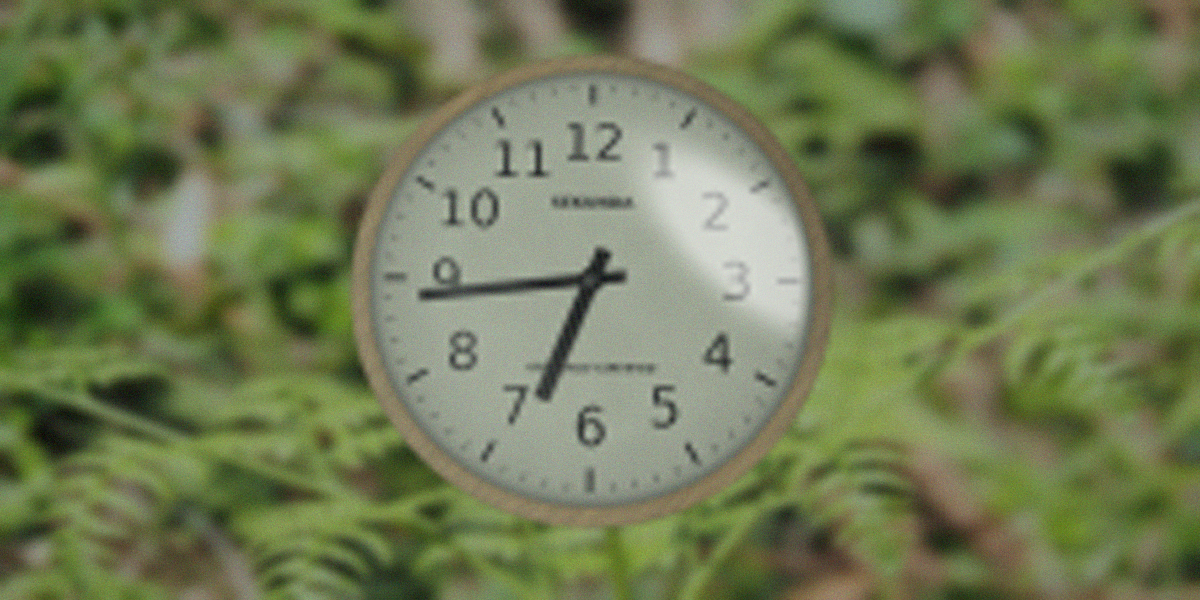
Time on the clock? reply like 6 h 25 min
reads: 6 h 44 min
